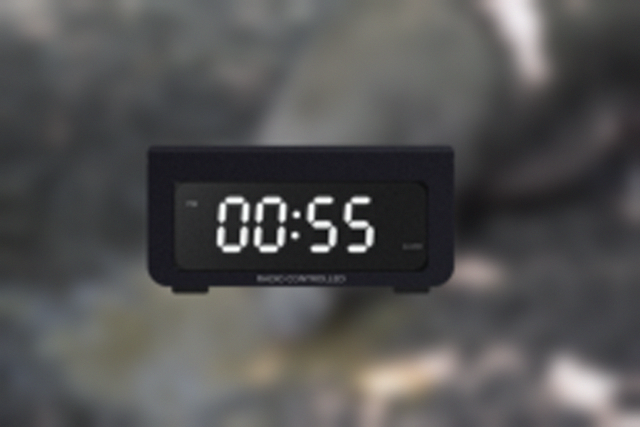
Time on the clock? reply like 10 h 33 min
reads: 0 h 55 min
